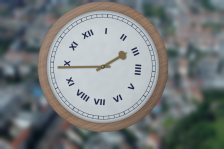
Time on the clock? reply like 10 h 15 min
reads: 2 h 49 min
